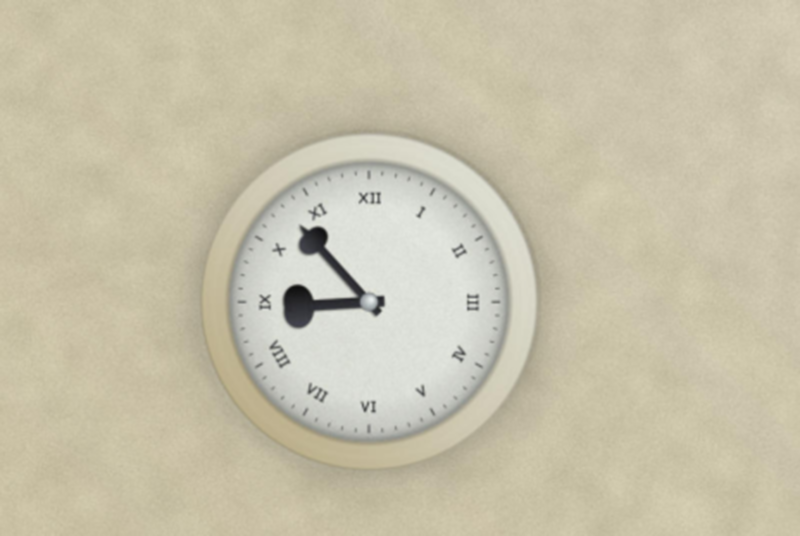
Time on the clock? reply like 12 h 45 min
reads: 8 h 53 min
